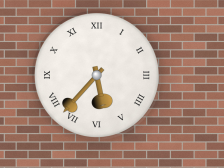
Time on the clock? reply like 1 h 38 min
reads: 5 h 37 min
